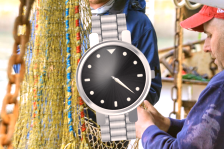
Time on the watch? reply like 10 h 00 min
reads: 4 h 22 min
